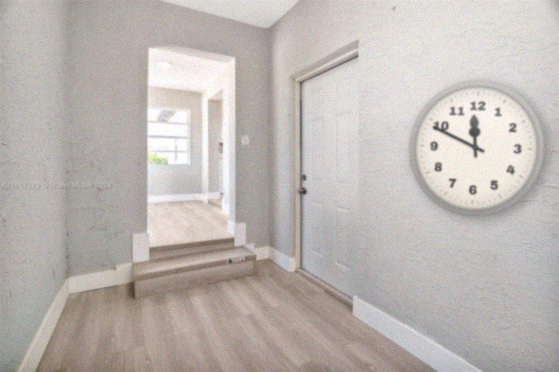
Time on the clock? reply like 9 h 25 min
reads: 11 h 49 min
